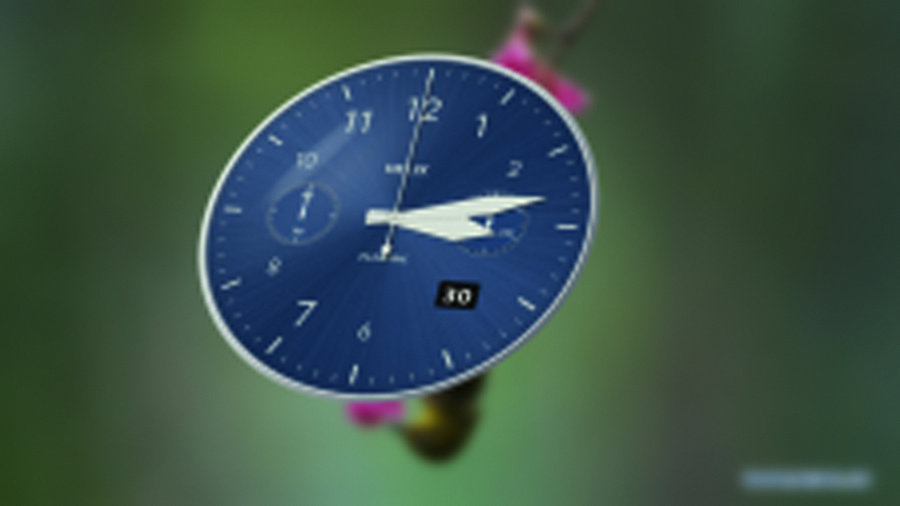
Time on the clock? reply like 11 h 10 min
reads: 3 h 13 min
